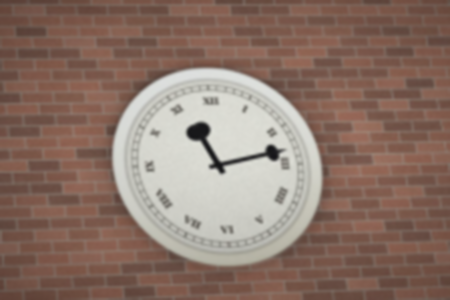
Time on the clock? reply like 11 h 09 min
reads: 11 h 13 min
